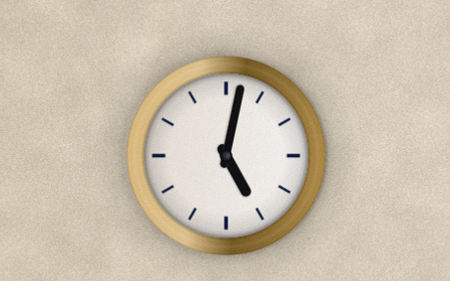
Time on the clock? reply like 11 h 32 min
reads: 5 h 02 min
